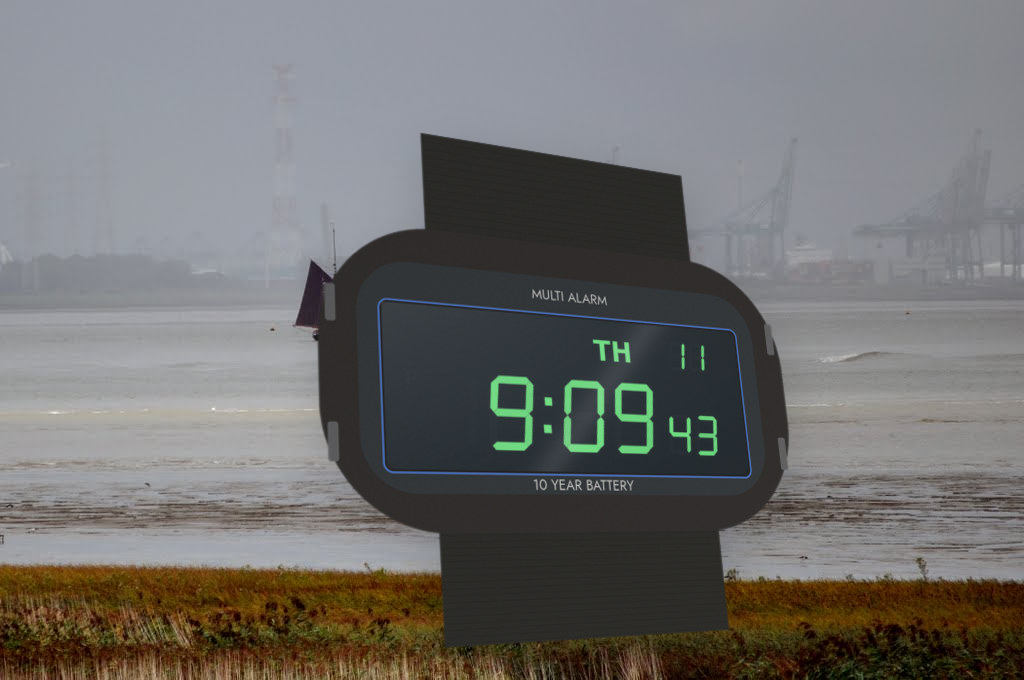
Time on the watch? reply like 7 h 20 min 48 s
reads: 9 h 09 min 43 s
